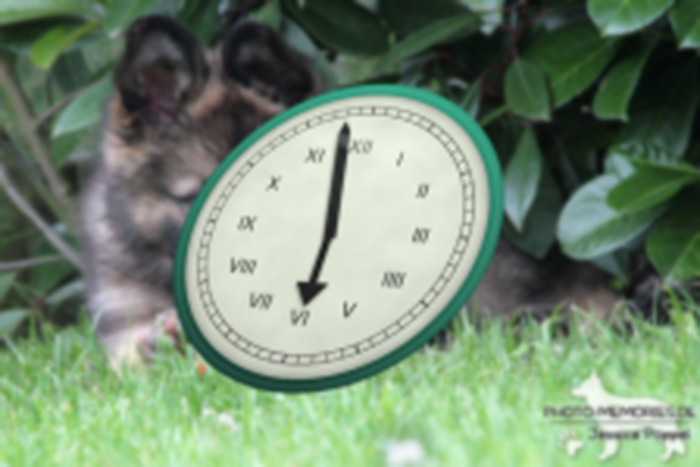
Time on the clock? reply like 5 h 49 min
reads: 5 h 58 min
